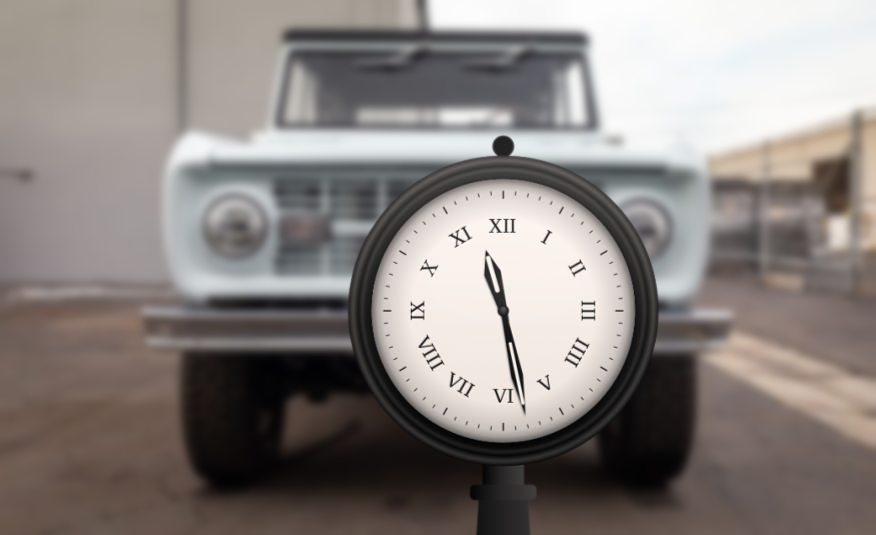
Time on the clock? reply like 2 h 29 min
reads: 11 h 28 min
